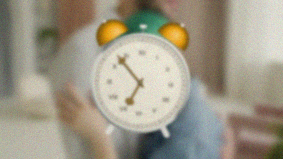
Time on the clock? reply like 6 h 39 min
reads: 6 h 53 min
